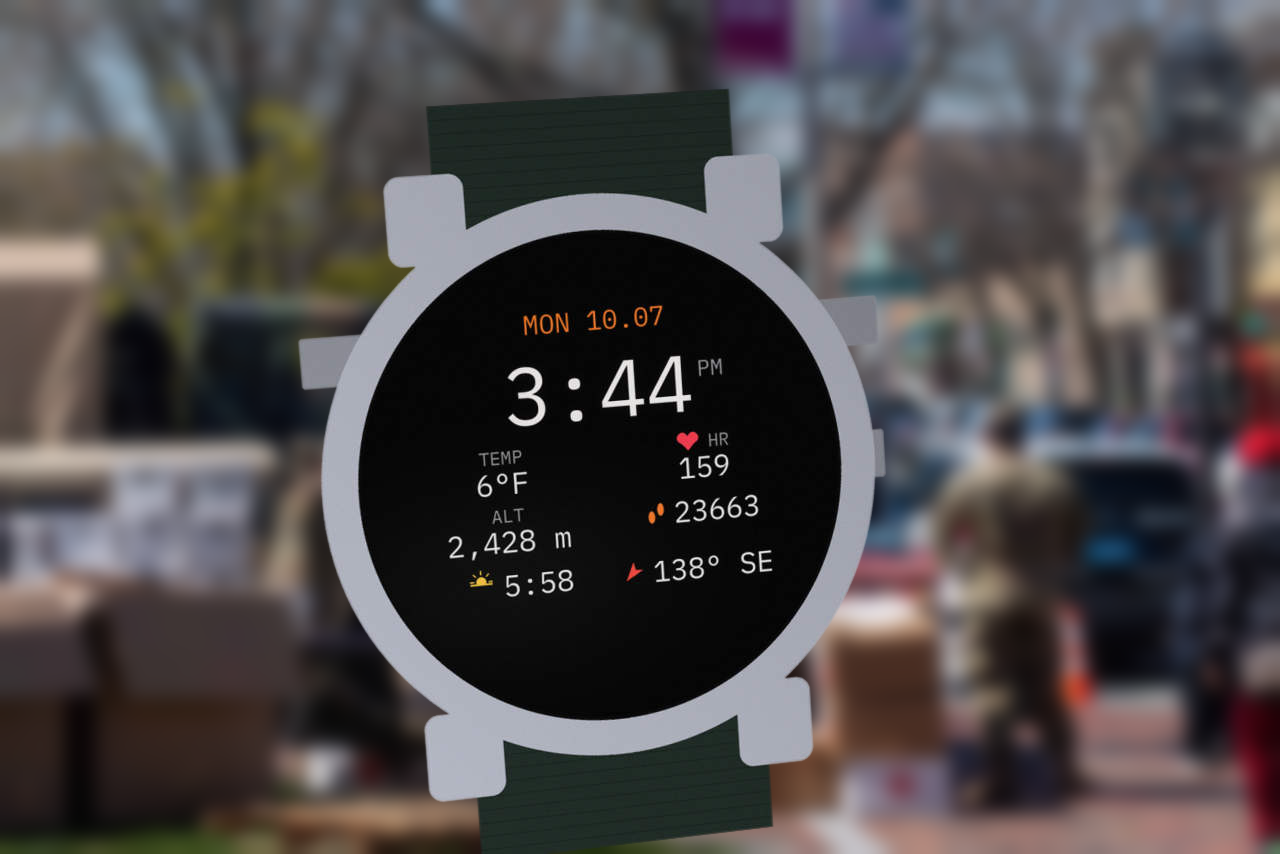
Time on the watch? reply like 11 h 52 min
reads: 3 h 44 min
